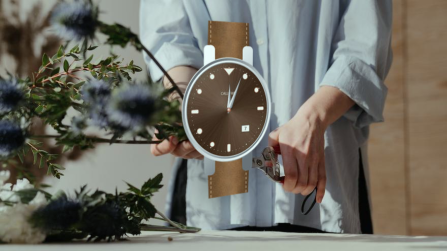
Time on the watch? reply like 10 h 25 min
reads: 12 h 04 min
